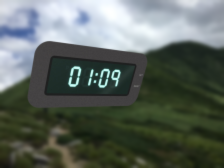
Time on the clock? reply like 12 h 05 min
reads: 1 h 09 min
